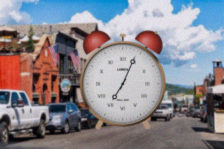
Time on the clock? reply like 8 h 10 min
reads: 7 h 04 min
